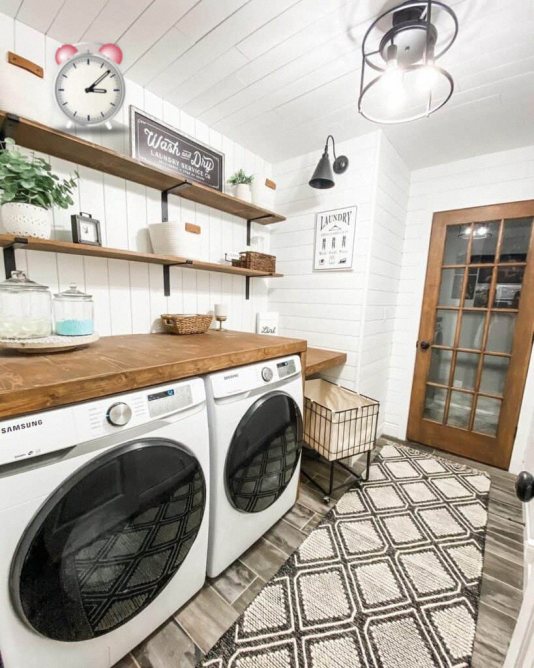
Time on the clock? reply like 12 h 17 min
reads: 3 h 08 min
